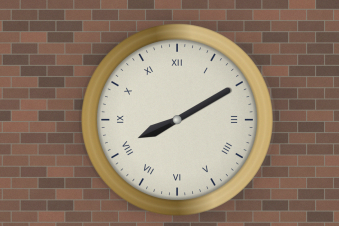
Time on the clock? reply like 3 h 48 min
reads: 8 h 10 min
